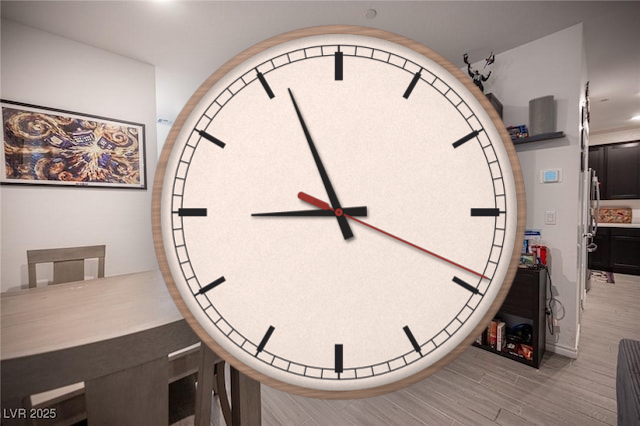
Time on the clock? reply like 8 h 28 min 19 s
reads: 8 h 56 min 19 s
